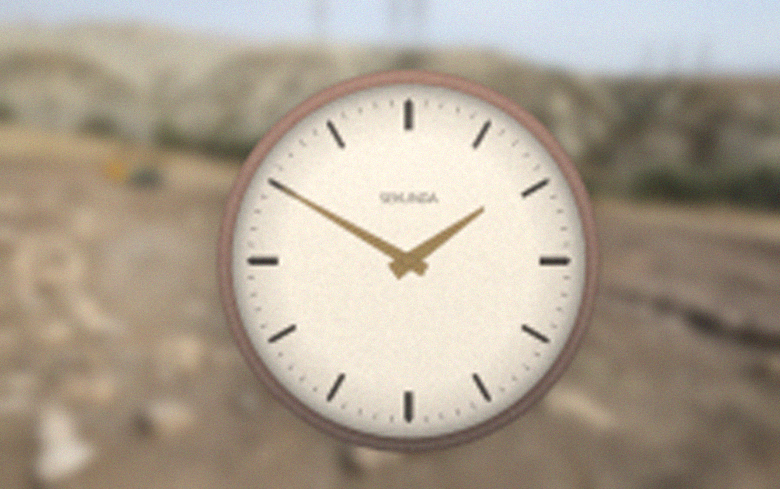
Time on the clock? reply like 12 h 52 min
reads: 1 h 50 min
